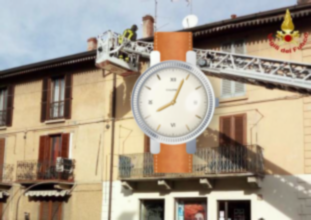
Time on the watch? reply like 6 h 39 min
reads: 8 h 04 min
